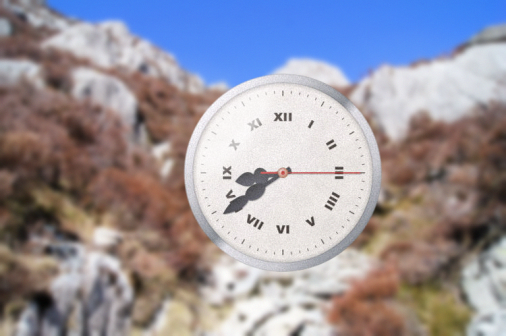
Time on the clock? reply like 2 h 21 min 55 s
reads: 8 h 39 min 15 s
